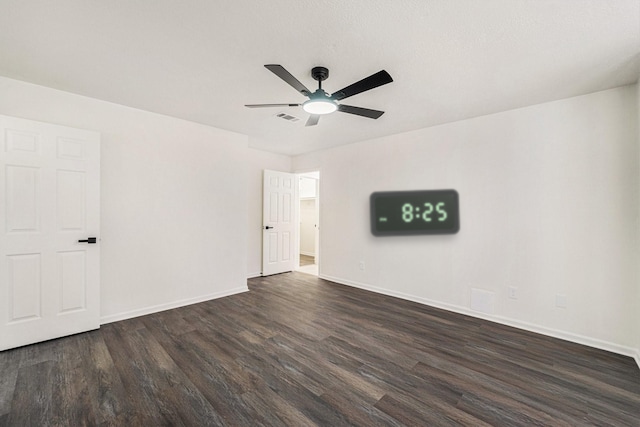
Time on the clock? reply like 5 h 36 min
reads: 8 h 25 min
